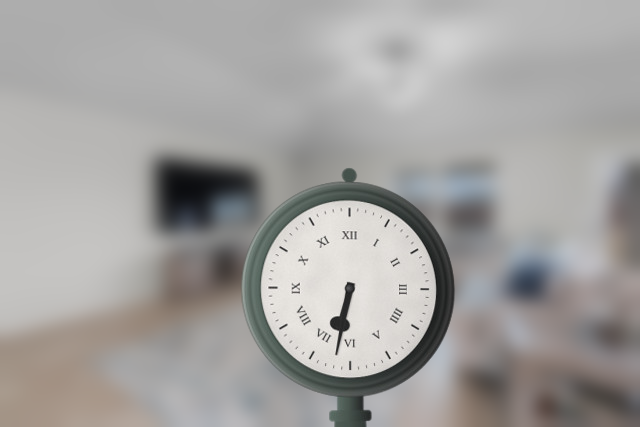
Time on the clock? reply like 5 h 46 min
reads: 6 h 32 min
